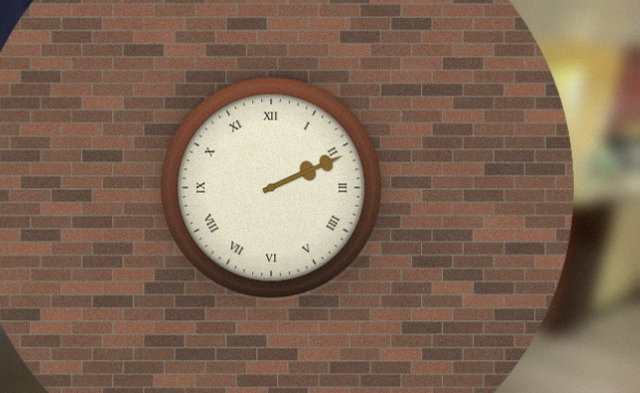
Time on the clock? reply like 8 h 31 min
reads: 2 h 11 min
